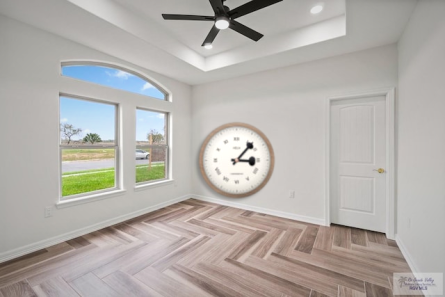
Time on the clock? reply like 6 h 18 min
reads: 3 h 07 min
